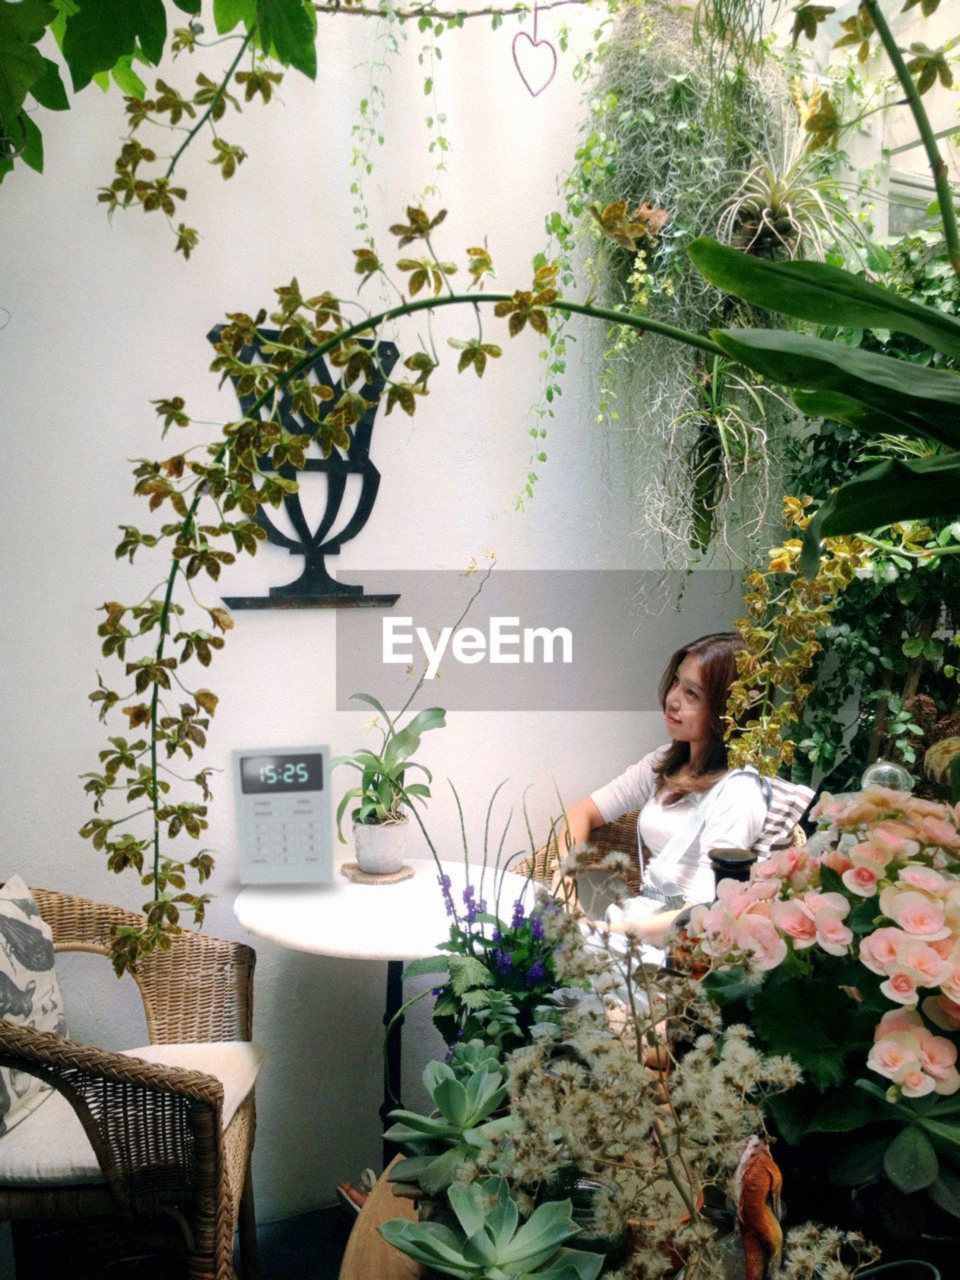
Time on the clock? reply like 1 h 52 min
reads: 15 h 25 min
